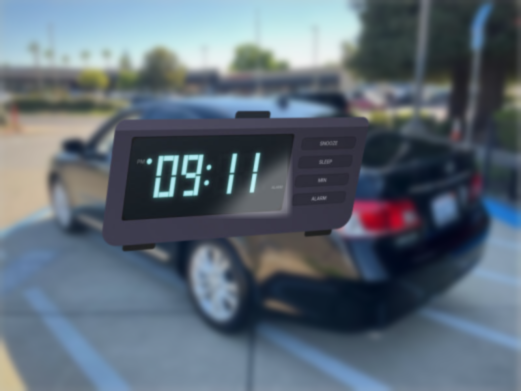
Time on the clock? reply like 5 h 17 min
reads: 9 h 11 min
